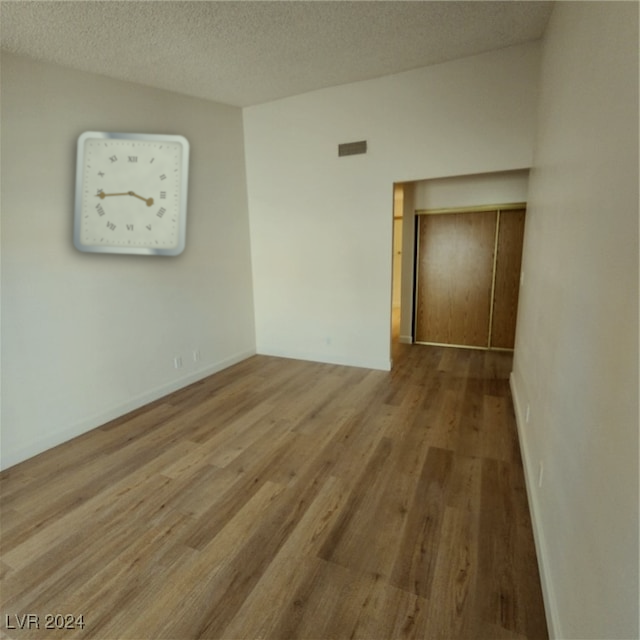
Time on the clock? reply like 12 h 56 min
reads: 3 h 44 min
